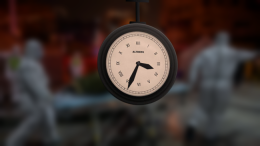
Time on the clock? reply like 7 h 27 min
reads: 3 h 34 min
